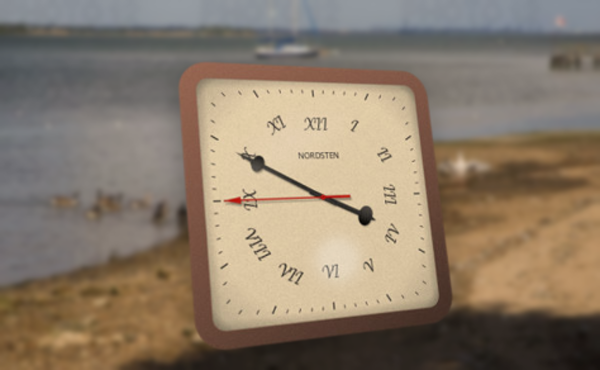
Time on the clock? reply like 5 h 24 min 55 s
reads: 3 h 49 min 45 s
